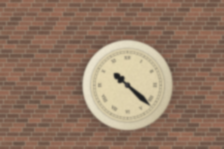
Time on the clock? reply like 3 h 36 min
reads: 10 h 22 min
